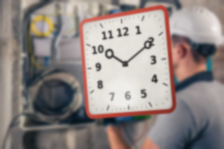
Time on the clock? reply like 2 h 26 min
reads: 10 h 10 min
